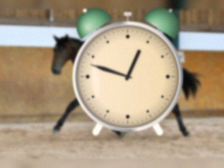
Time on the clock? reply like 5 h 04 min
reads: 12 h 48 min
